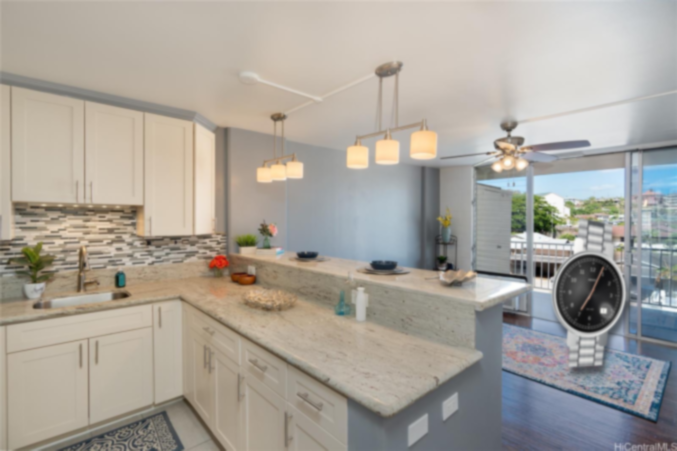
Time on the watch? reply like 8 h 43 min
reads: 7 h 04 min
